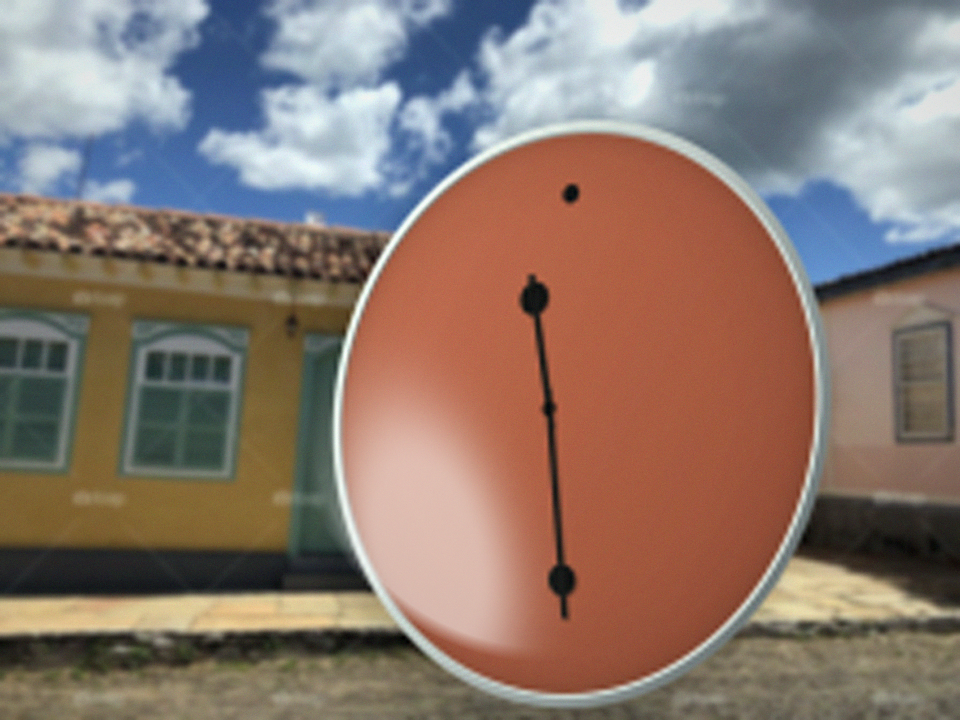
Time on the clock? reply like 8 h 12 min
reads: 11 h 28 min
